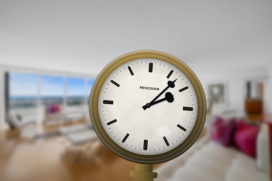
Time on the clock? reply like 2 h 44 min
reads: 2 h 07 min
